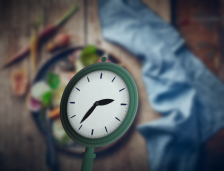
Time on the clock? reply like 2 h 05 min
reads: 2 h 36 min
